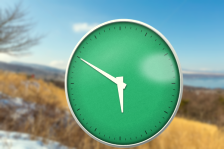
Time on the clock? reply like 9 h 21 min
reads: 5 h 50 min
